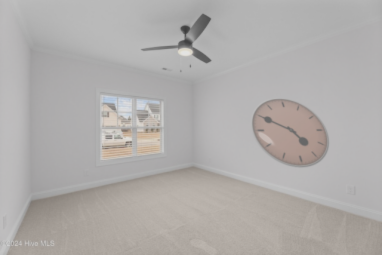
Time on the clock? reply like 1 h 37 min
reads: 4 h 50 min
